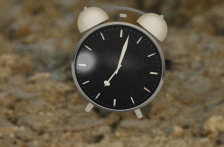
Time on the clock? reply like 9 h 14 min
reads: 7 h 02 min
